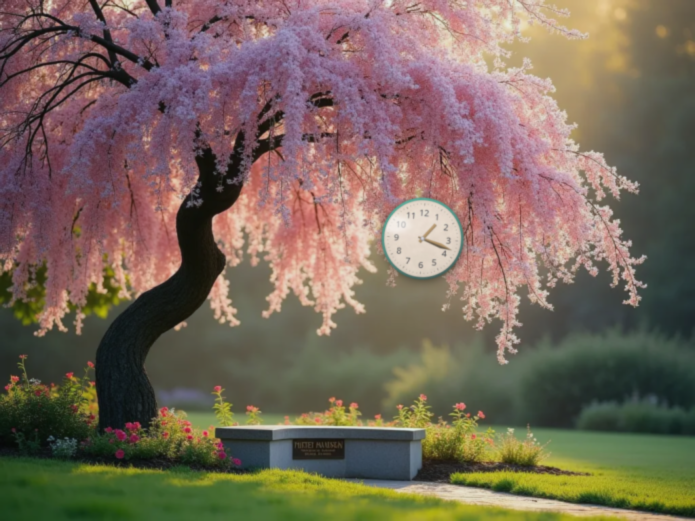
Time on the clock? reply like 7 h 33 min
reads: 1 h 18 min
